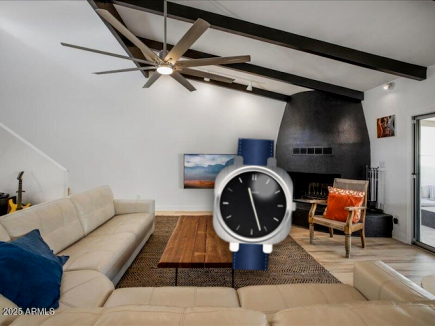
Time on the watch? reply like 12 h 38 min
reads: 11 h 27 min
